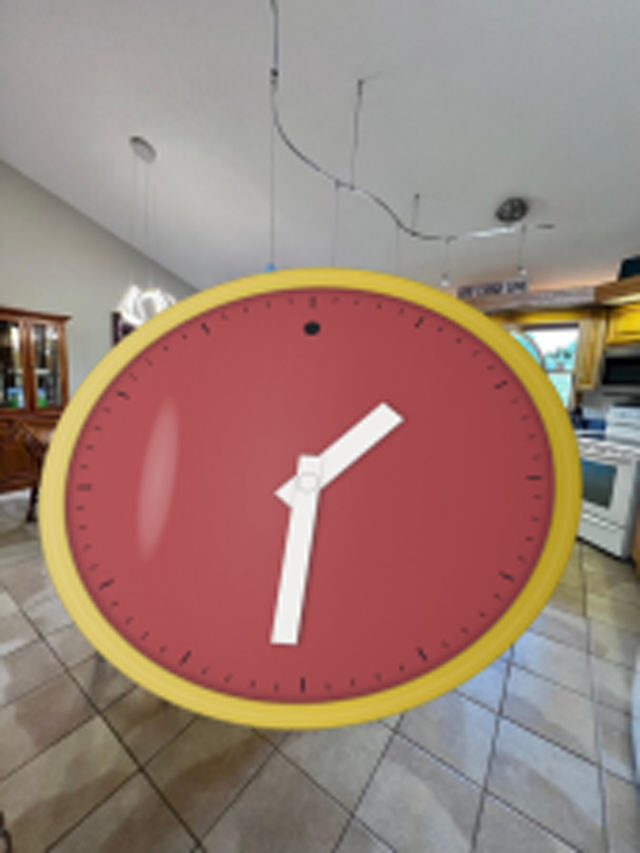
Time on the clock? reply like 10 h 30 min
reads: 1 h 31 min
